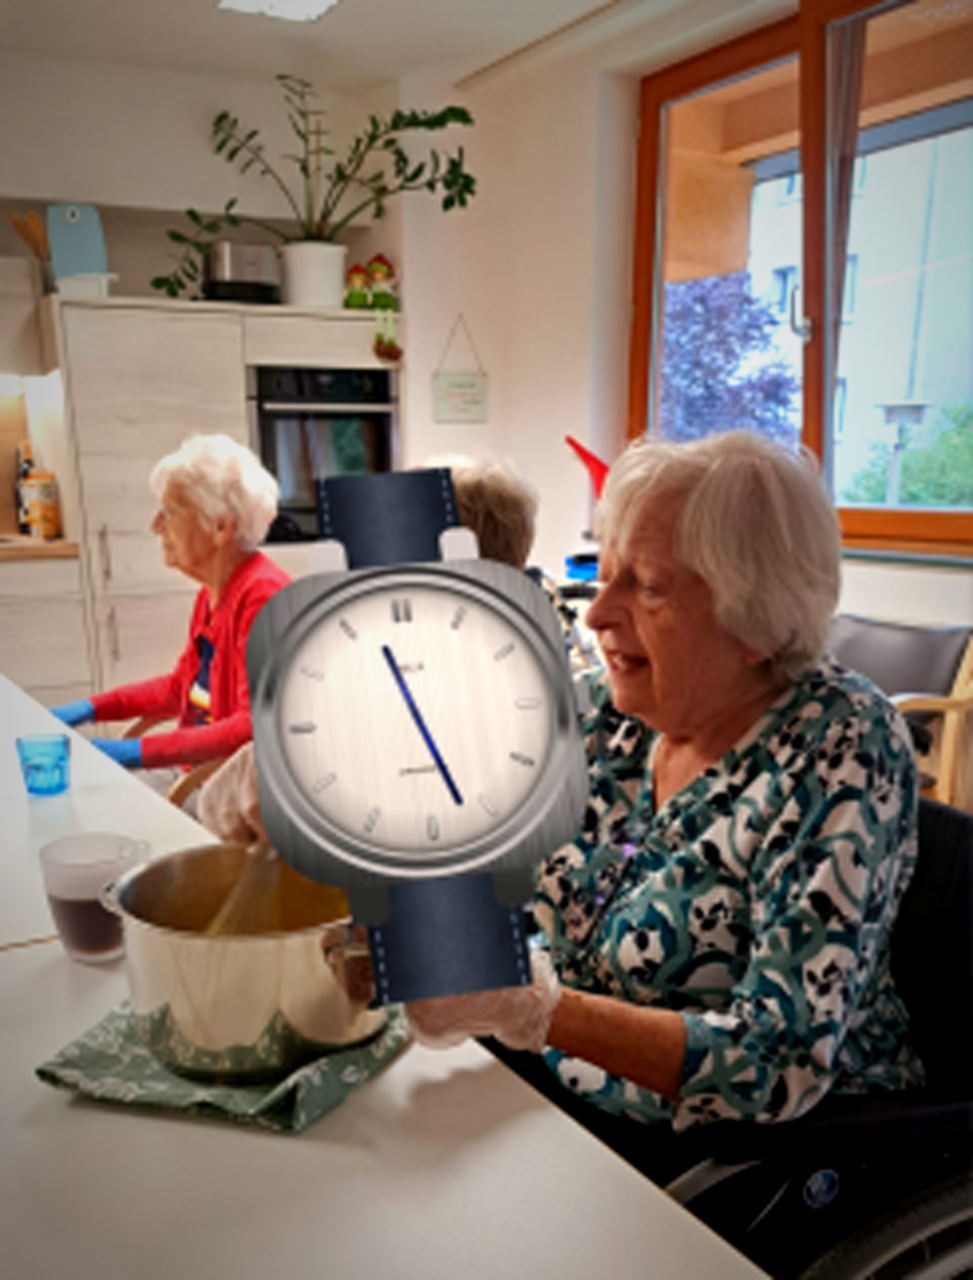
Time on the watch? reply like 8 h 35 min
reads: 11 h 27 min
